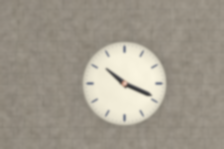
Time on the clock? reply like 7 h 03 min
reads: 10 h 19 min
